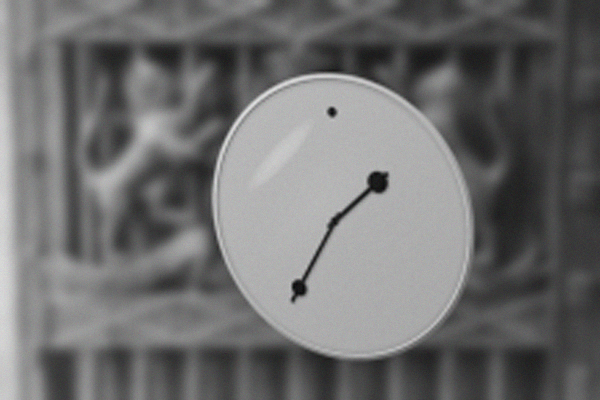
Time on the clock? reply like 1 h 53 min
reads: 1 h 35 min
